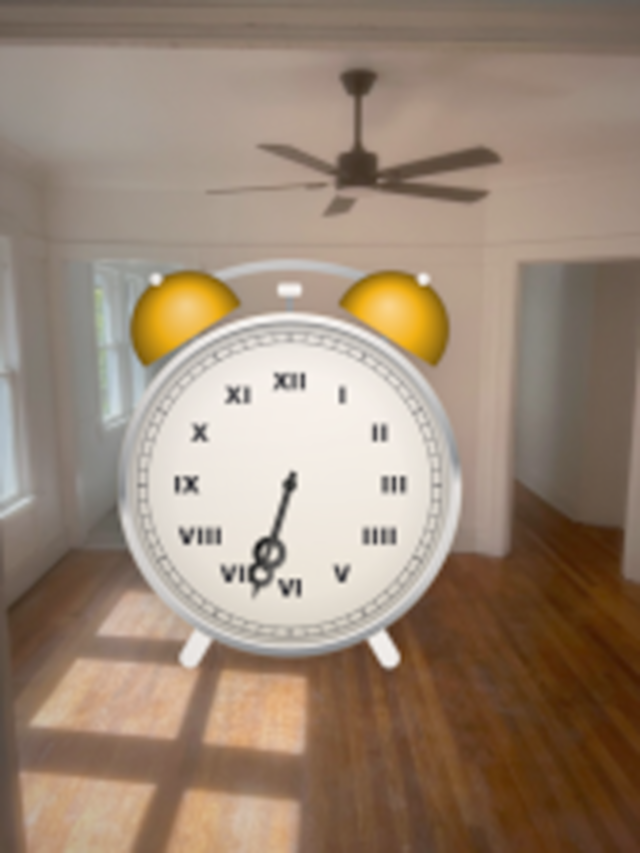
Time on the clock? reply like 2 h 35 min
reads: 6 h 33 min
